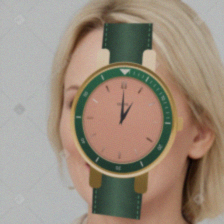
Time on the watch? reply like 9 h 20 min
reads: 1 h 00 min
